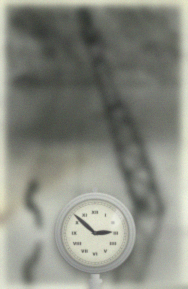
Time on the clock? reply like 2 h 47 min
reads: 2 h 52 min
